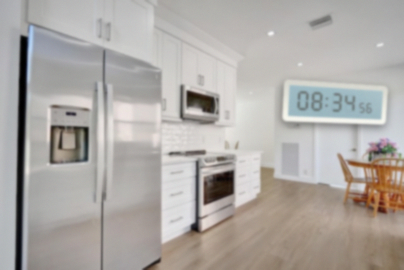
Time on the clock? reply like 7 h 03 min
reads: 8 h 34 min
